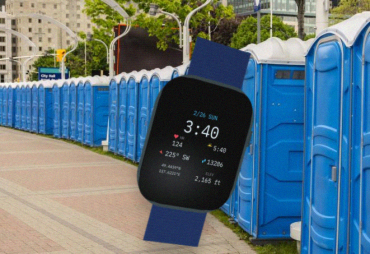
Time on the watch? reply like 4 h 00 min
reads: 3 h 40 min
